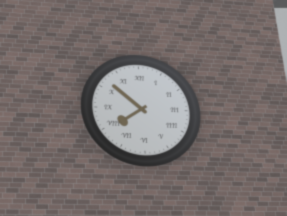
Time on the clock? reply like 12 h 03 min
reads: 7 h 52 min
